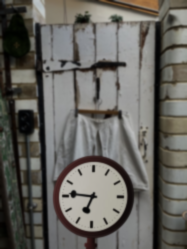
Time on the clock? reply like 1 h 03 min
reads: 6 h 46 min
